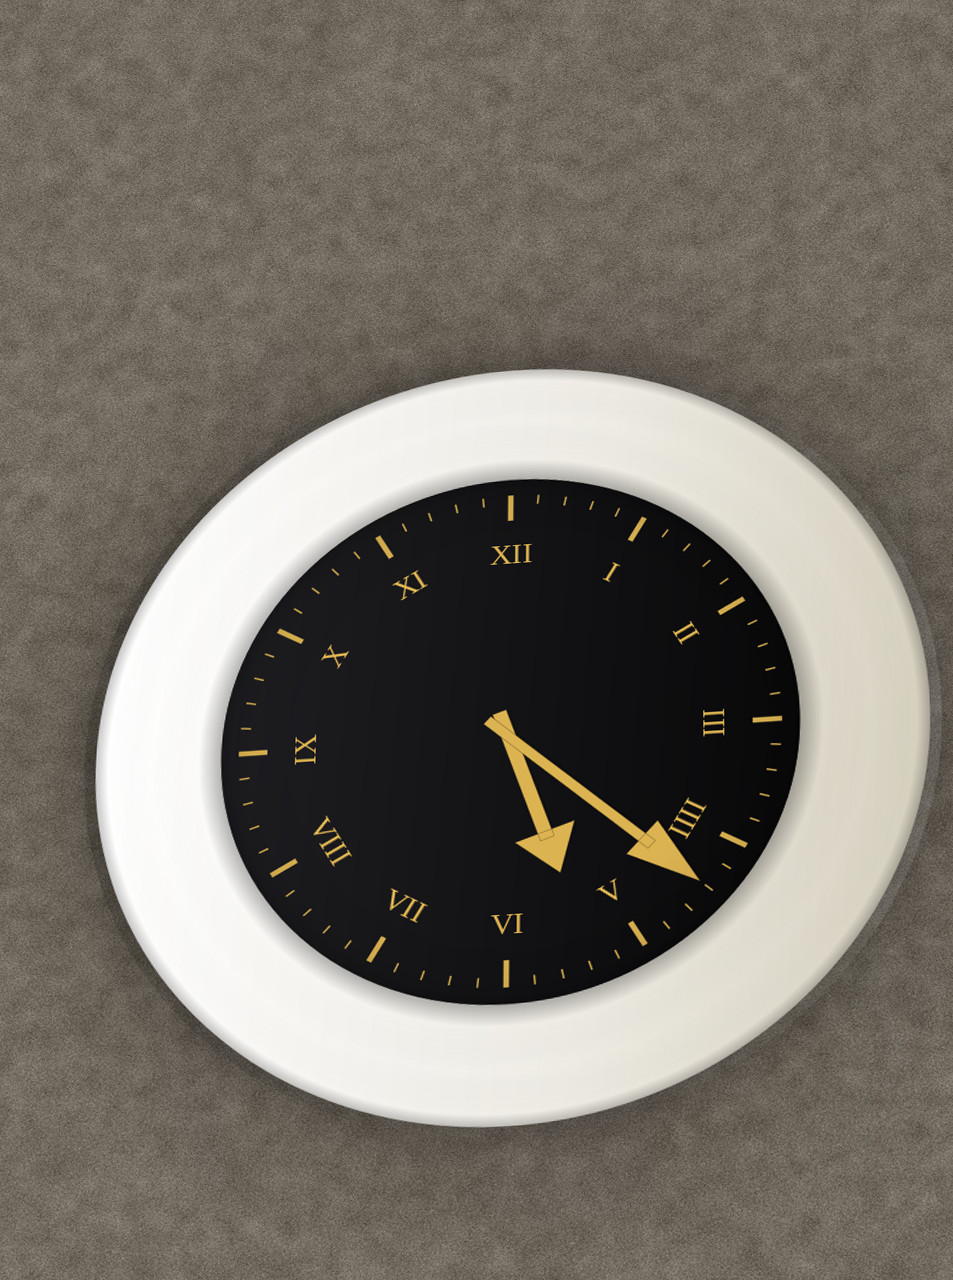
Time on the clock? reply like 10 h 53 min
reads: 5 h 22 min
